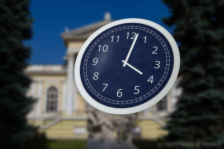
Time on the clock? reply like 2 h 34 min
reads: 4 h 02 min
